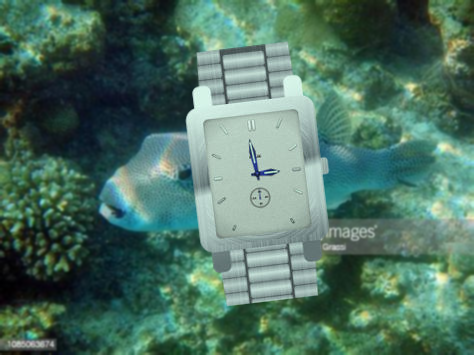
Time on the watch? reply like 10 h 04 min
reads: 2 h 59 min
